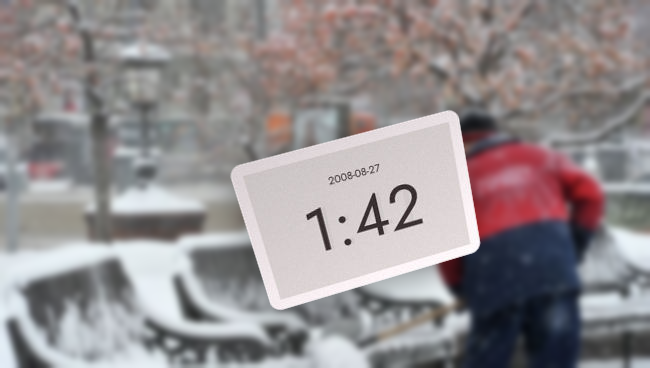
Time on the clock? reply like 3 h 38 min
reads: 1 h 42 min
